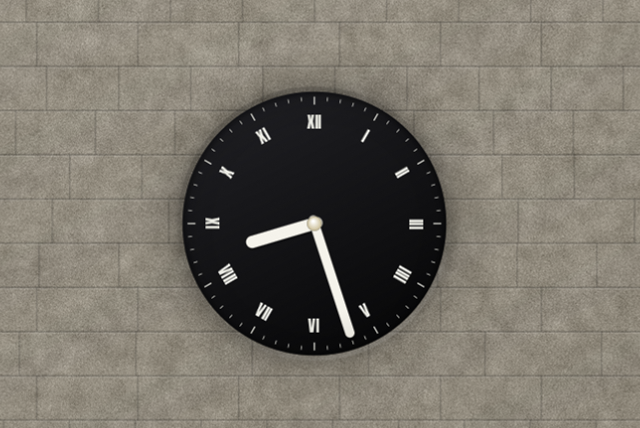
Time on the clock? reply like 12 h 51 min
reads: 8 h 27 min
